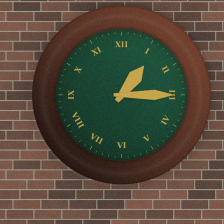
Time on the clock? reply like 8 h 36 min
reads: 1 h 15 min
